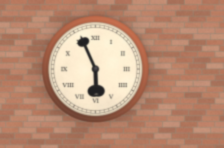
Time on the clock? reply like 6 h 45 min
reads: 5 h 56 min
